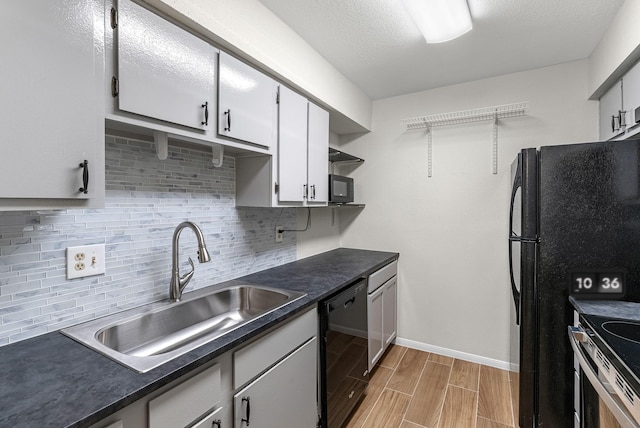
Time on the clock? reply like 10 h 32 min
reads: 10 h 36 min
